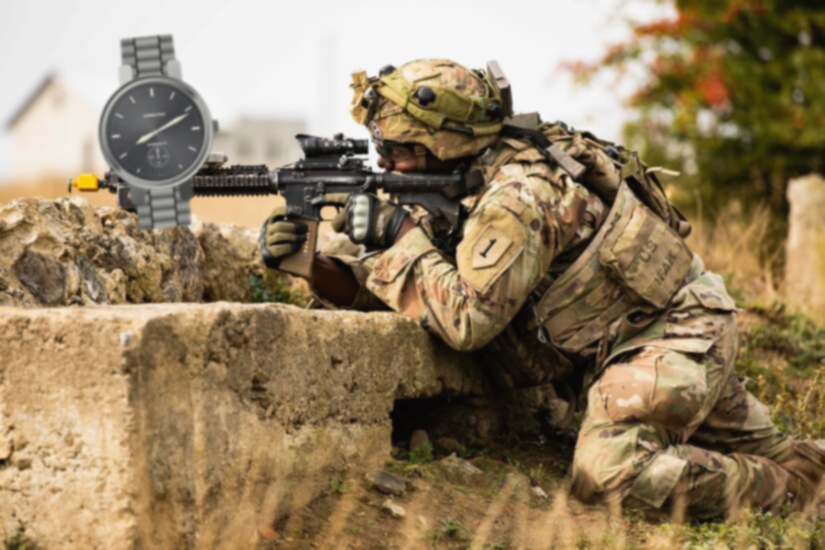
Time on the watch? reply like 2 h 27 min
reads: 8 h 11 min
